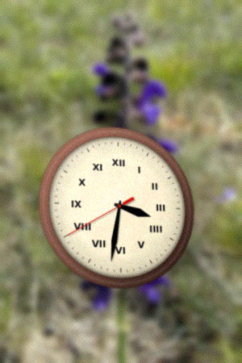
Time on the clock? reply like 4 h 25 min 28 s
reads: 3 h 31 min 40 s
